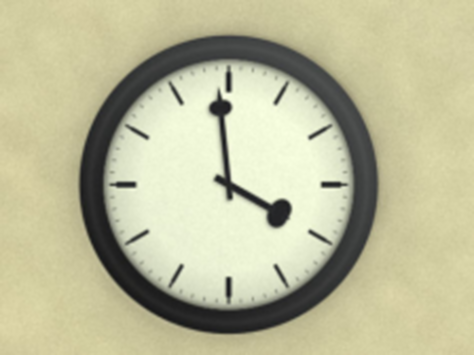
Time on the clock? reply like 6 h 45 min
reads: 3 h 59 min
